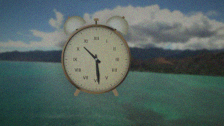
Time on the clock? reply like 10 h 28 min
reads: 10 h 29 min
